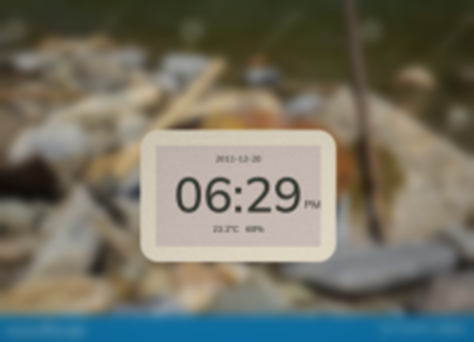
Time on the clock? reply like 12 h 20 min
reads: 6 h 29 min
